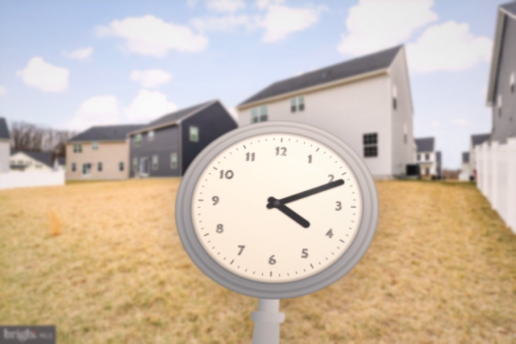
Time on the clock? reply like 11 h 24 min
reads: 4 h 11 min
